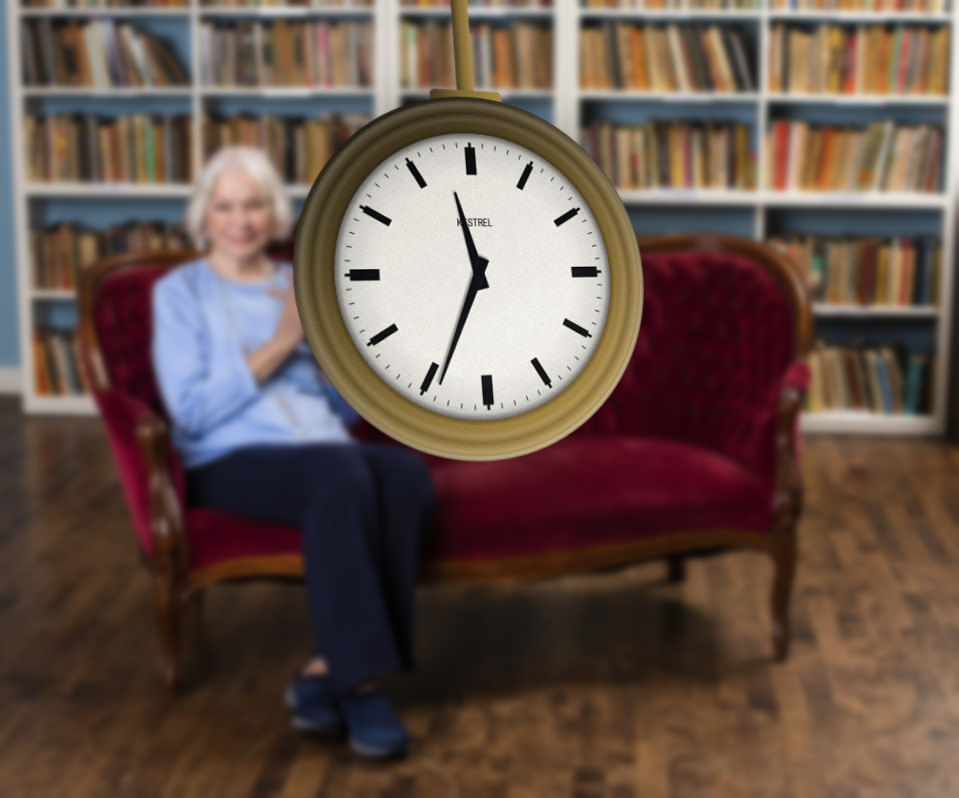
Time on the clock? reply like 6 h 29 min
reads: 11 h 34 min
